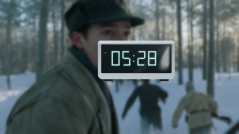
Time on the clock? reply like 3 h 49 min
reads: 5 h 28 min
